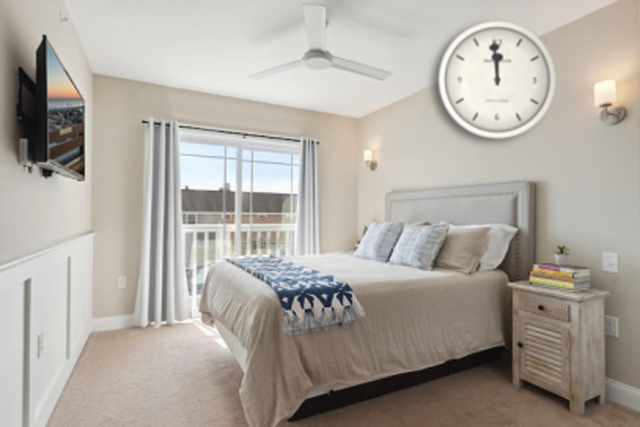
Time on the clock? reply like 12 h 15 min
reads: 11 h 59 min
